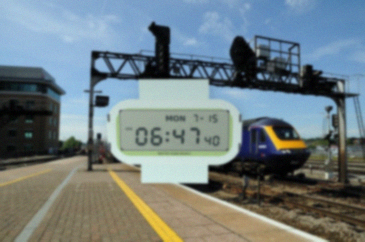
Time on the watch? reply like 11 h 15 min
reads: 6 h 47 min
